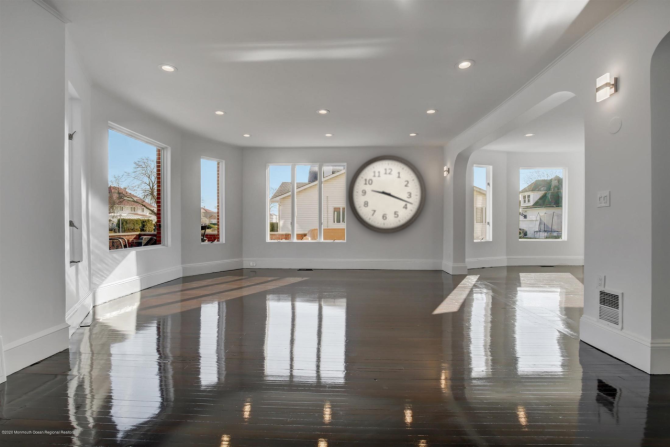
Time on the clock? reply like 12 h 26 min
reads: 9 h 18 min
